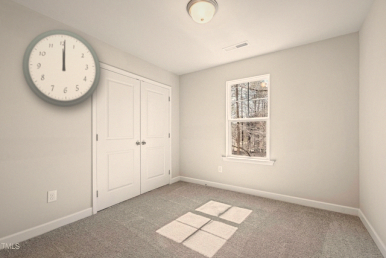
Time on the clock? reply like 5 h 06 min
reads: 12 h 01 min
